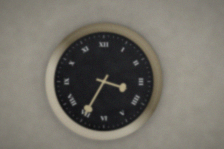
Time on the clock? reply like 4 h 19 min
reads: 3 h 35 min
